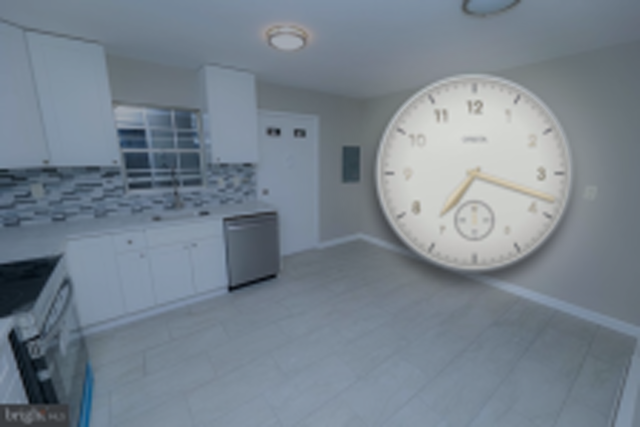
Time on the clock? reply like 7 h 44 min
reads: 7 h 18 min
